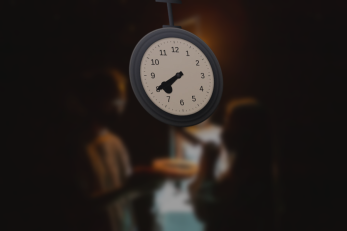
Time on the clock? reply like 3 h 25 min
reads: 7 h 40 min
